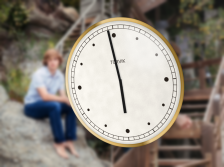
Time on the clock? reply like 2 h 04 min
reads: 5 h 59 min
